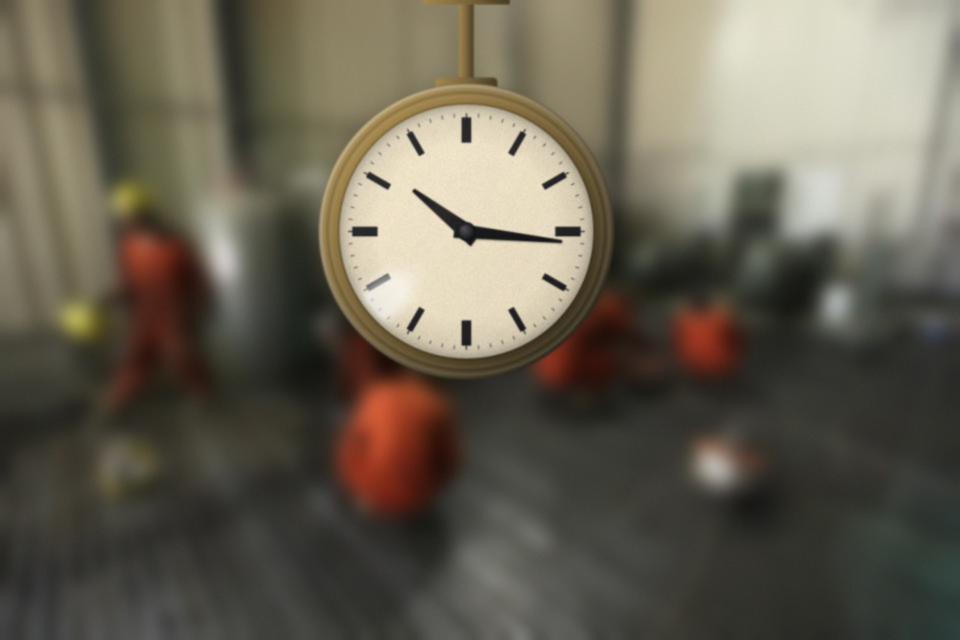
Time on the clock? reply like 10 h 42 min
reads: 10 h 16 min
